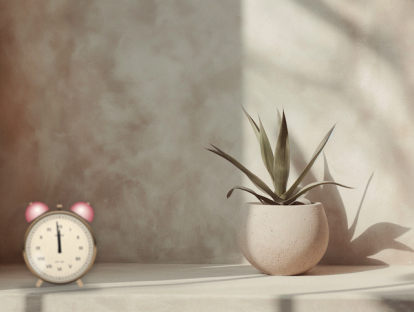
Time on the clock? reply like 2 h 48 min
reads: 11 h 59 min
